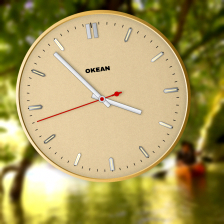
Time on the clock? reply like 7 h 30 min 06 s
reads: 3 h 53 min 43 s
